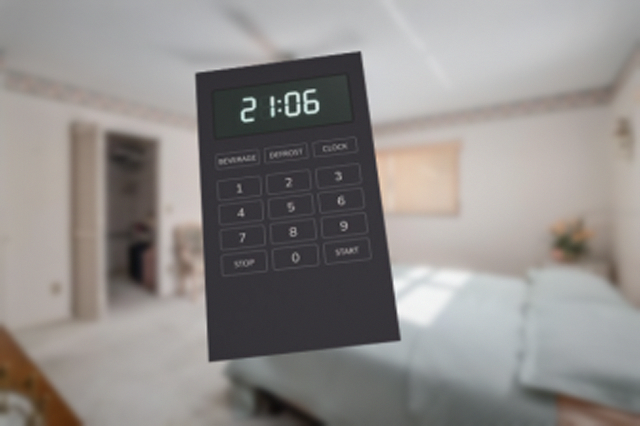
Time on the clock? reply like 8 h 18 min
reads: 21 h 06 min
